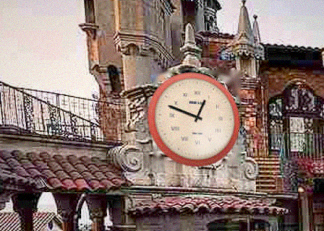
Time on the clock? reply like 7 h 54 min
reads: 12 h 48 min
